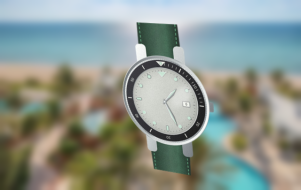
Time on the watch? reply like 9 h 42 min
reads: 1 h 26 min
